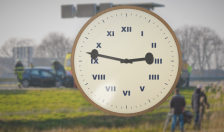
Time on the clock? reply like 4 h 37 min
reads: 2 h 47 min
